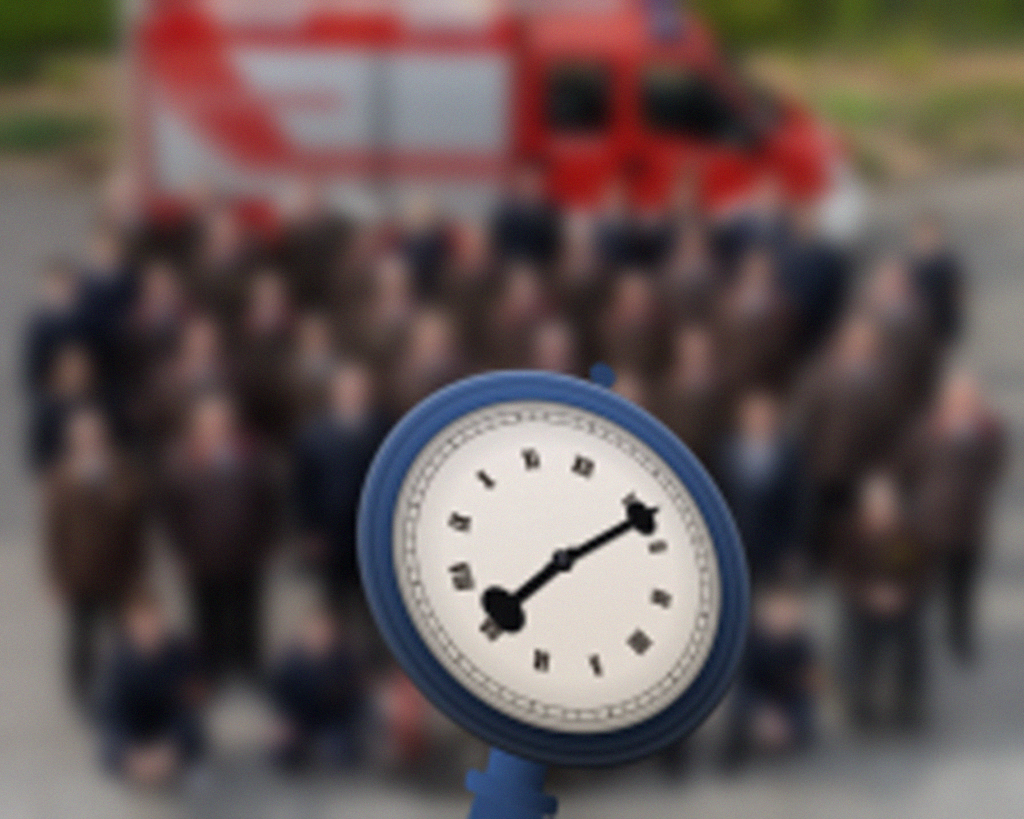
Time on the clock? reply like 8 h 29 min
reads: 7 h 07 min
